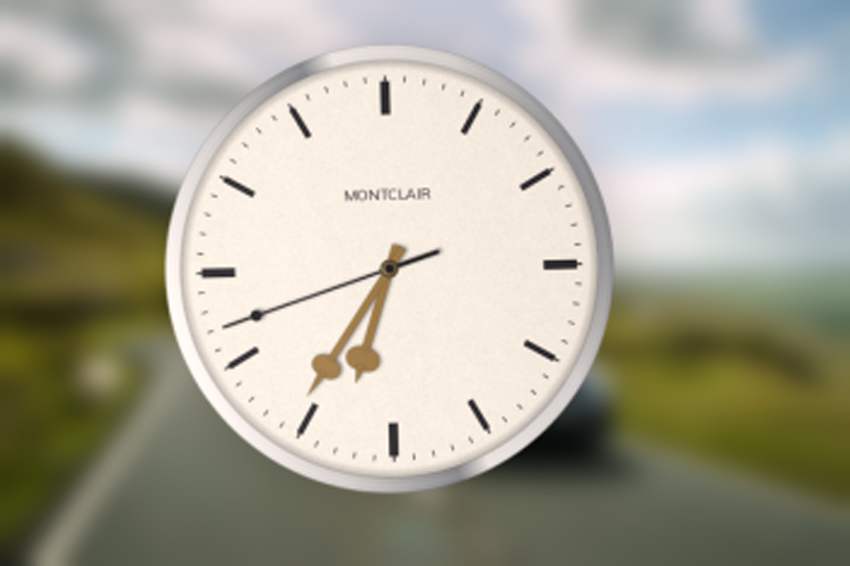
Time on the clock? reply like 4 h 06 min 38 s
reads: 6 h 35 min 42 s
